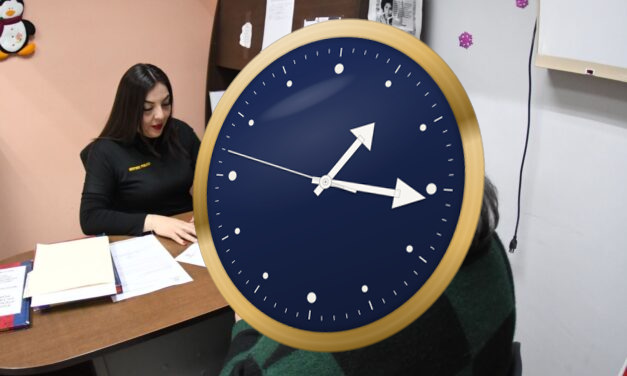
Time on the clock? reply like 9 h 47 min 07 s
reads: 1 h 15 min 47 s
